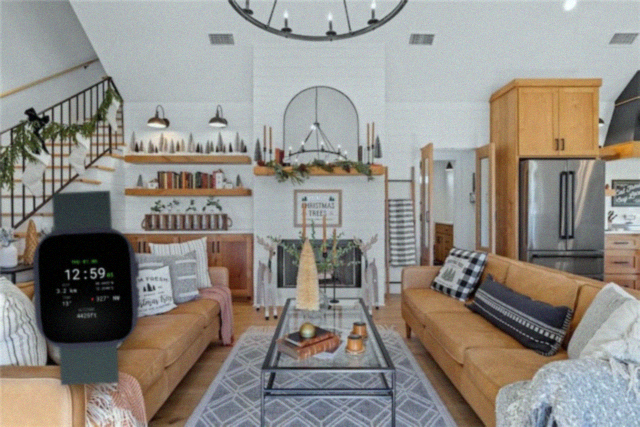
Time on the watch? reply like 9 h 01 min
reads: 12 h 59 min
